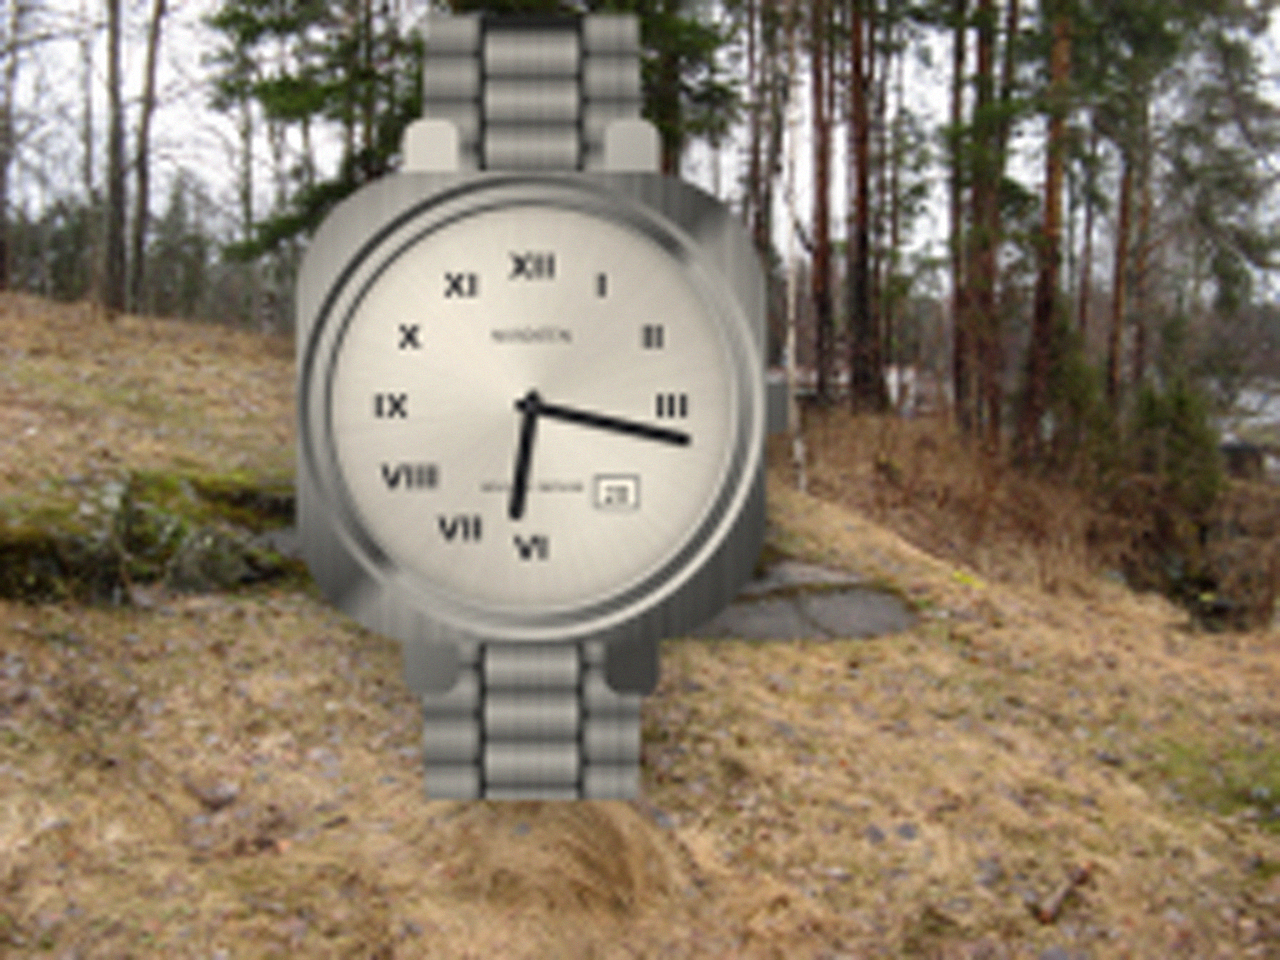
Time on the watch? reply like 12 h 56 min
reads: 6 h 17 min
